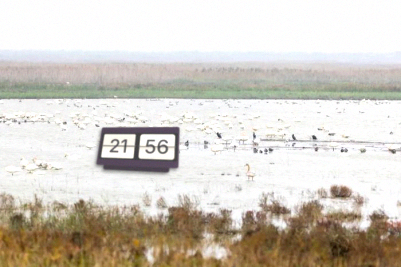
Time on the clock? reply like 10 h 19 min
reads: 21 h 56 min
